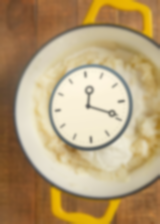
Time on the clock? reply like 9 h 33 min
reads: 12 h 19 min
